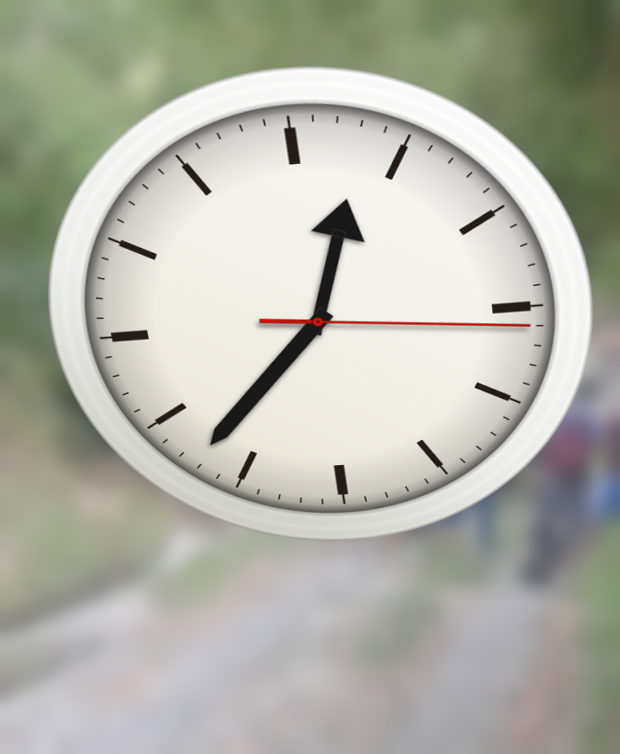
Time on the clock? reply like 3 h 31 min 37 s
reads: 12 h 37 min 16 s
